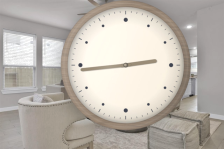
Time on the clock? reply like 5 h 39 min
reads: 2 h 44 min
